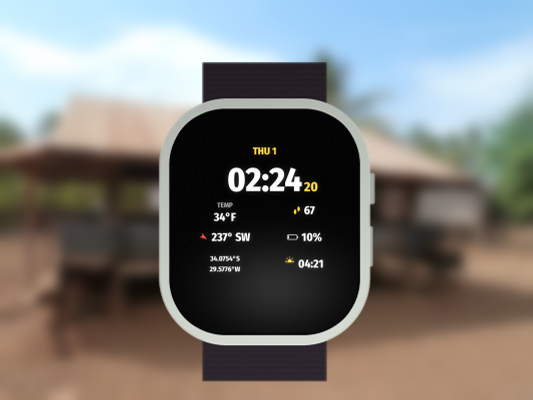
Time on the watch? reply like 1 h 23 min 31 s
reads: 2 h 24 min 20 s
